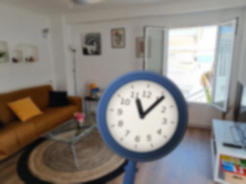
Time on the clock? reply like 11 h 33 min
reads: 11 h 06 min
